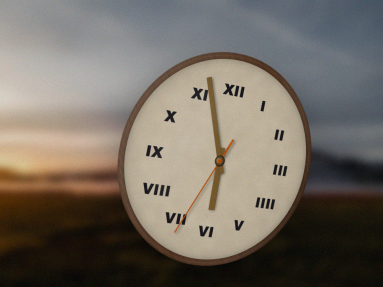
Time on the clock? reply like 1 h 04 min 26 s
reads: 5 h 56 min 34 s
